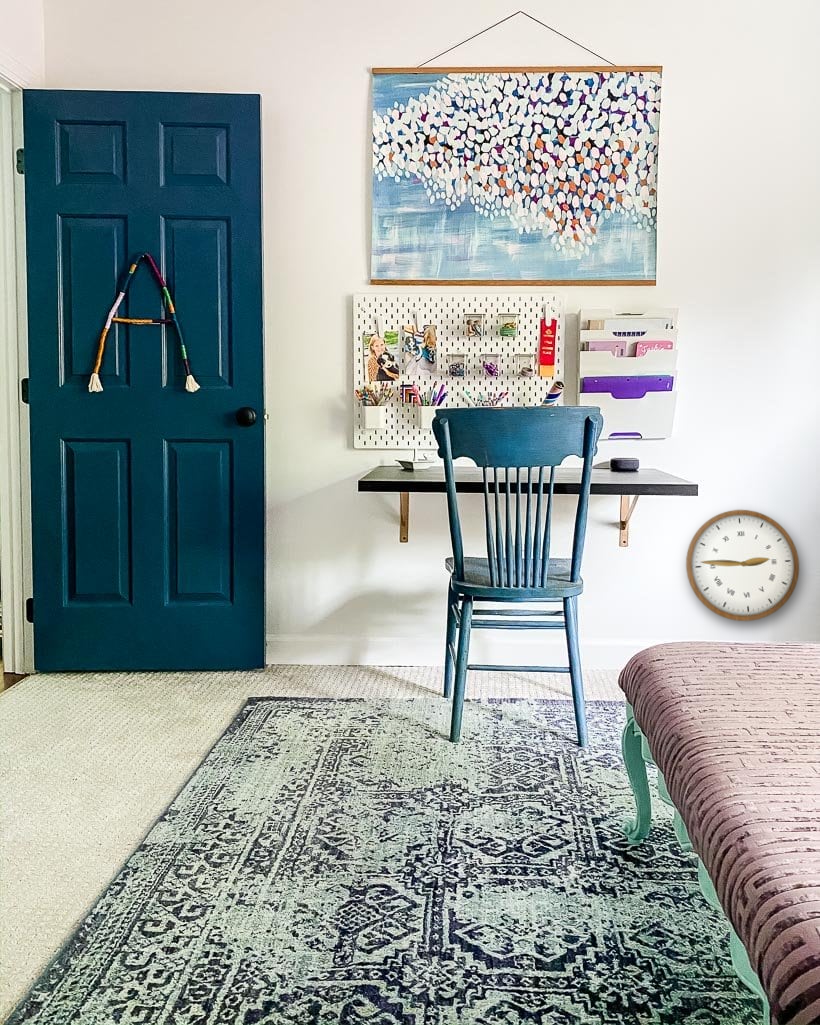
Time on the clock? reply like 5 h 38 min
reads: 2 h 46 min
